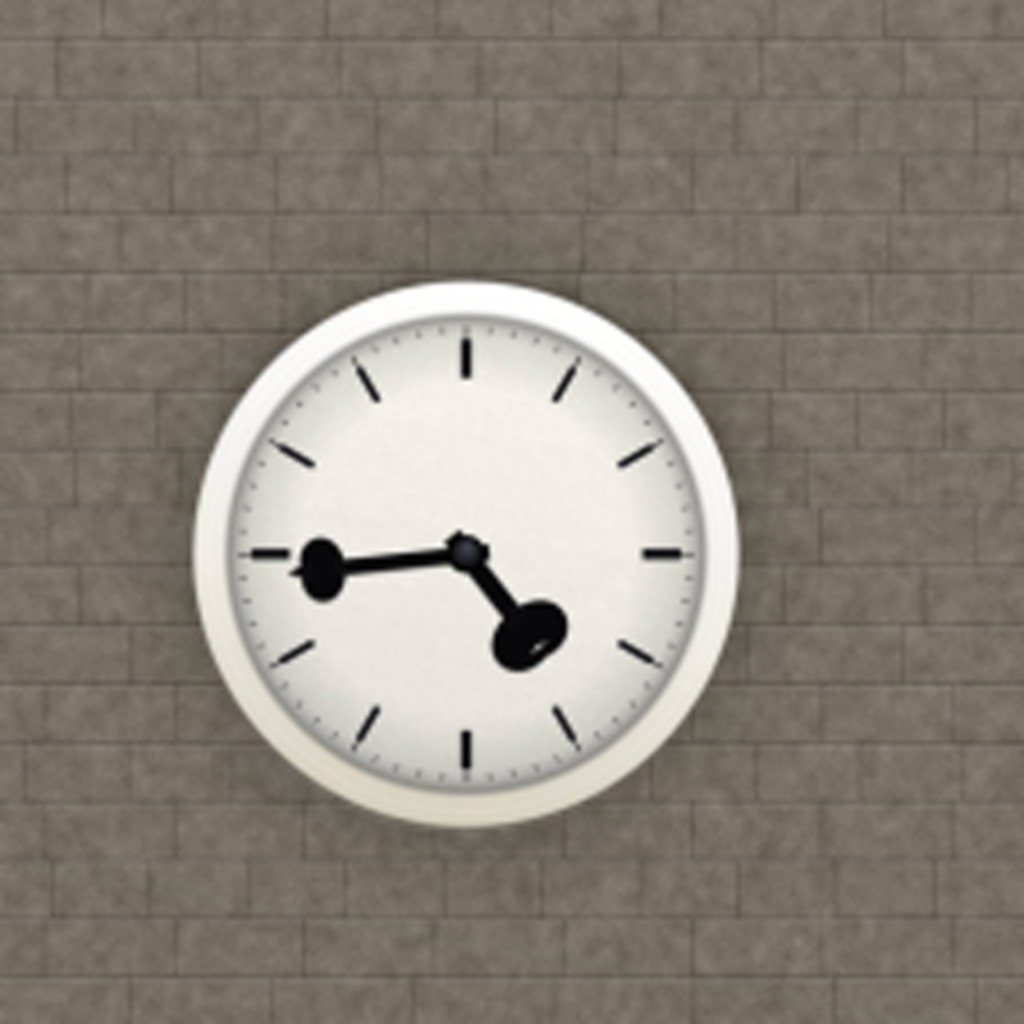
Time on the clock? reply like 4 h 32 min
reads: 4 h 44 min
